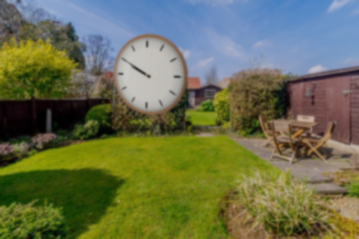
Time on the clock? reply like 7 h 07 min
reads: 9 h 50 min
